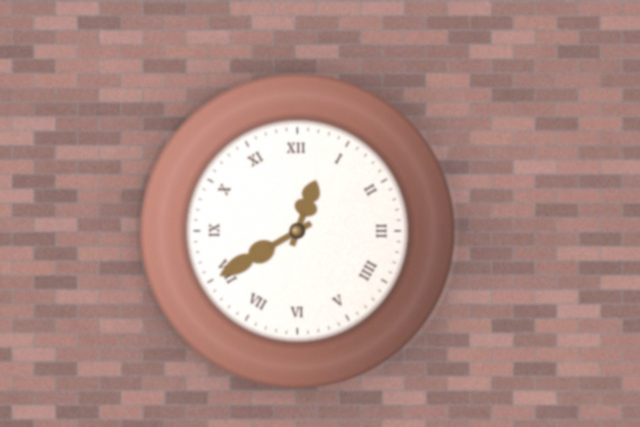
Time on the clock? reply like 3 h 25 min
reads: 12 h 40 min
